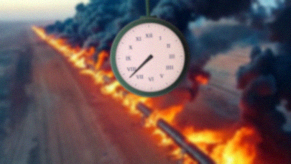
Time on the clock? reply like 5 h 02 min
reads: 7 h 38 min
